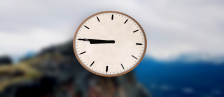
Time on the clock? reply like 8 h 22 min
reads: 8 h 45 min
